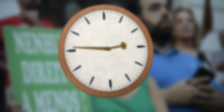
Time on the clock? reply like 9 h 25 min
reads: 2 h 46 min
